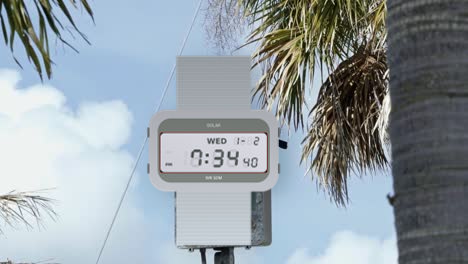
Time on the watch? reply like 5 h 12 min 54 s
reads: 7 h 34 min 40 s
